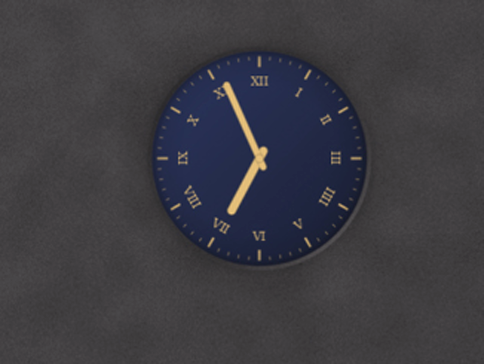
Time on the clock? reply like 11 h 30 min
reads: 6 h 56 min
